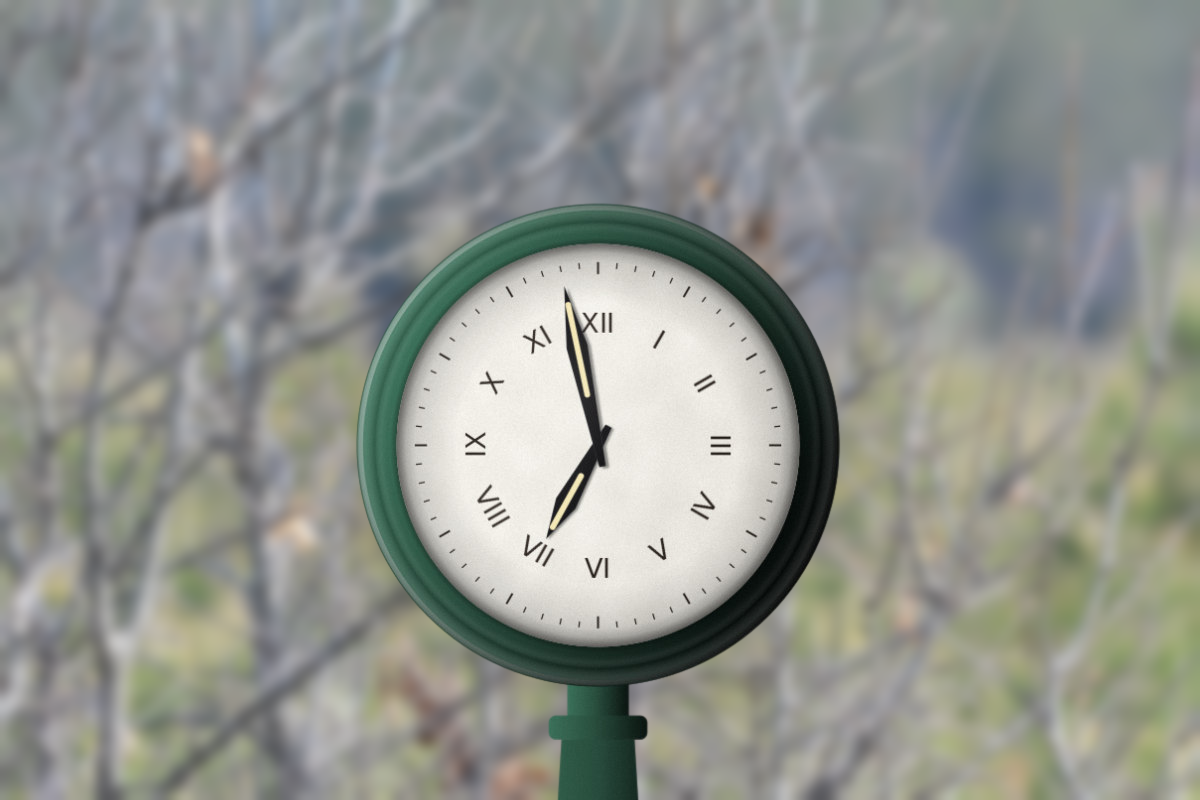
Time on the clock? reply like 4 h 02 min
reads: 6 h 58 min
